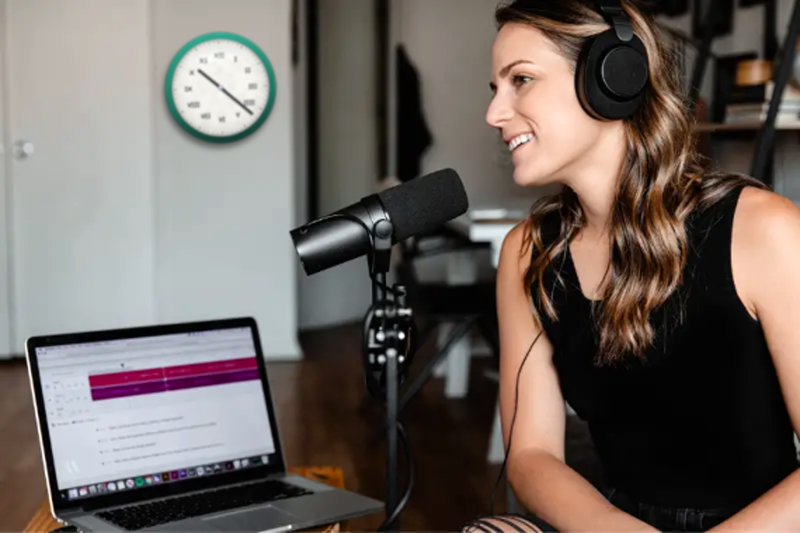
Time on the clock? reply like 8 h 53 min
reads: 10 h 22 min
